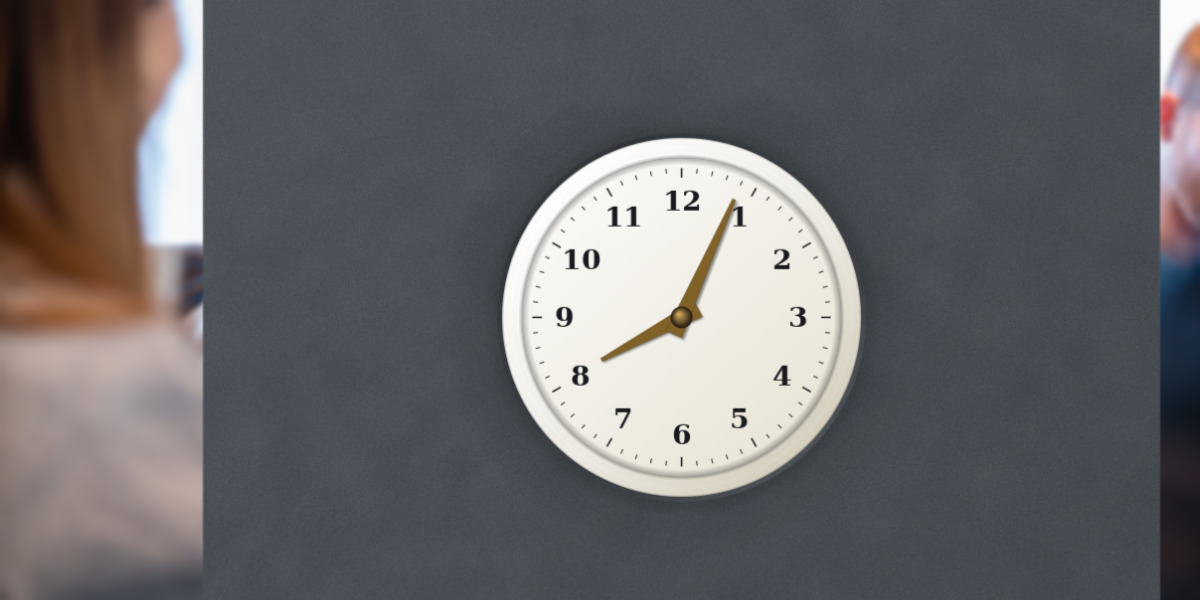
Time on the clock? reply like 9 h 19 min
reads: 8 h 04 min
